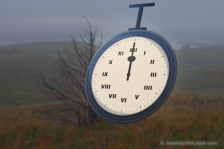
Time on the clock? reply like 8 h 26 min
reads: 12 h 00 min
